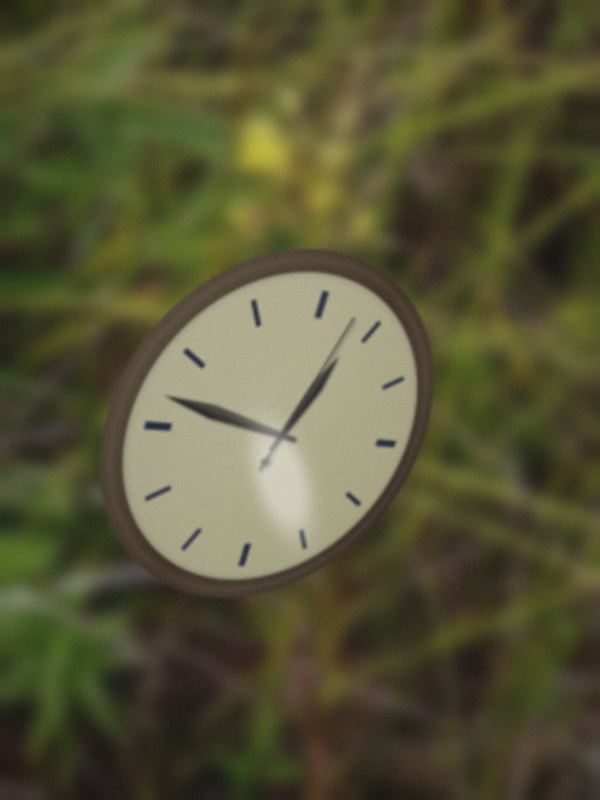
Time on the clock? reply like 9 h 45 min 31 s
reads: 12 h 47 min 03 s
